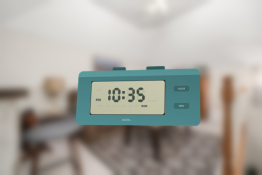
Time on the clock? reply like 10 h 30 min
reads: 10 h 35 min
